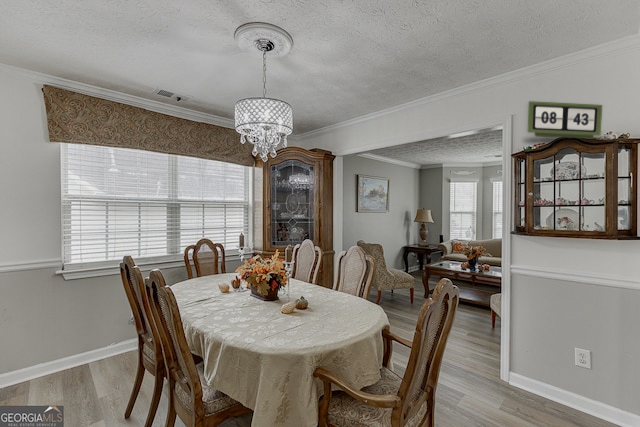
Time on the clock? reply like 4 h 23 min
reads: 8 h 43 min
